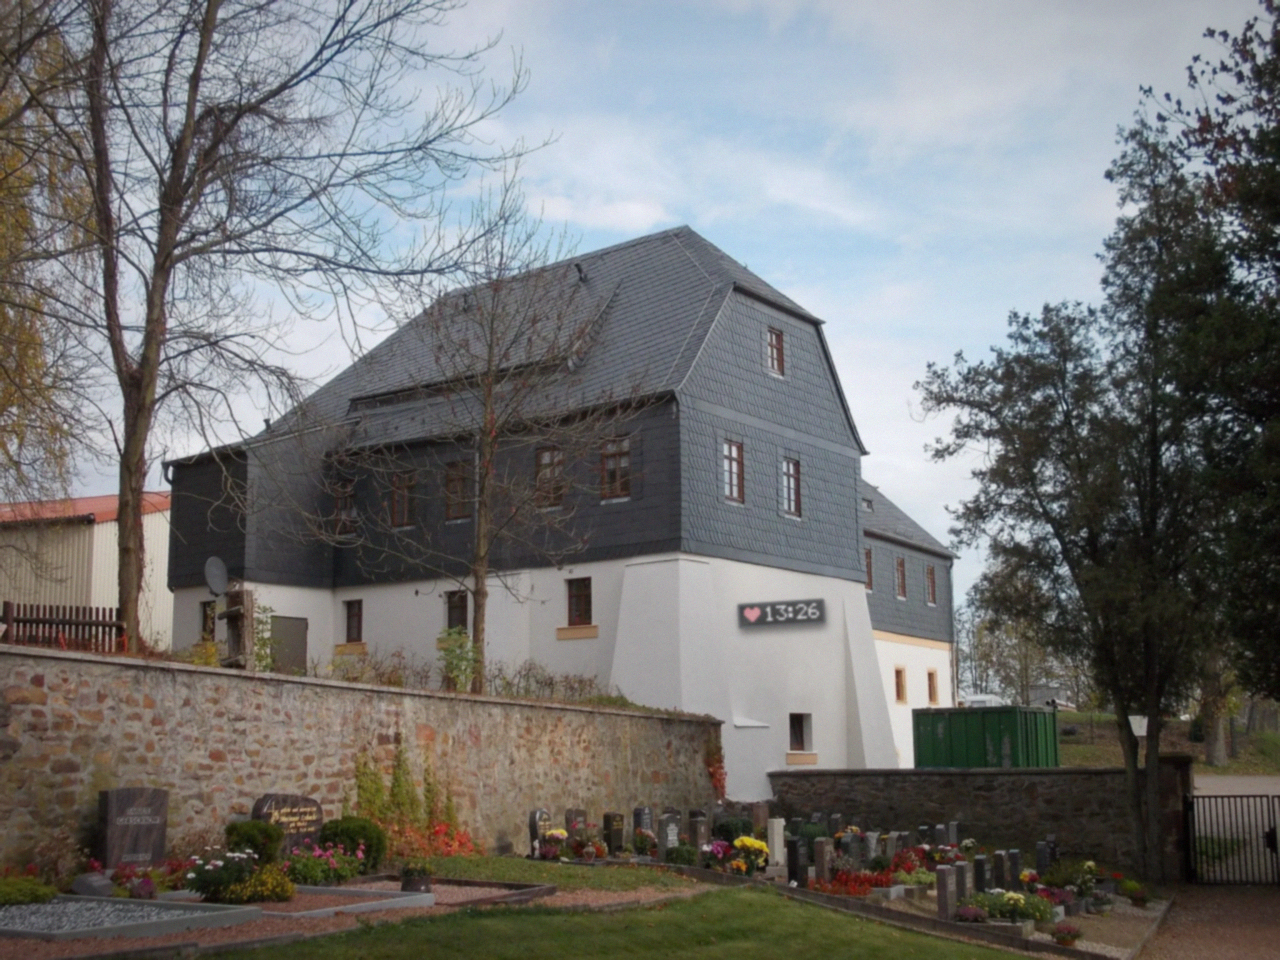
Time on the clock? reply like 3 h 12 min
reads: 13 h 26 min
